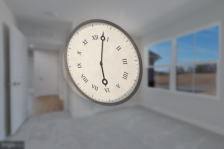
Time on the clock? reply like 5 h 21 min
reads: 6 h 03 min
